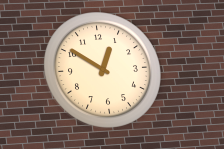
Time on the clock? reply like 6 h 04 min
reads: 12 h 51 min
